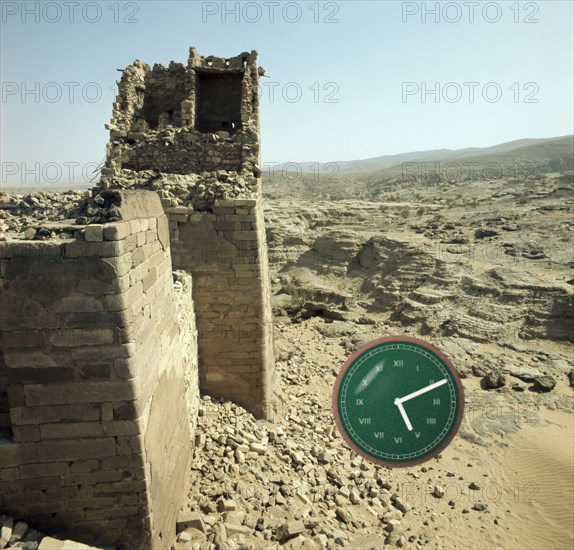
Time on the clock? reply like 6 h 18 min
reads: 5 h 11 min
